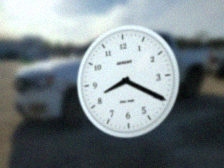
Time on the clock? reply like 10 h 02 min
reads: 8 h 20 min
